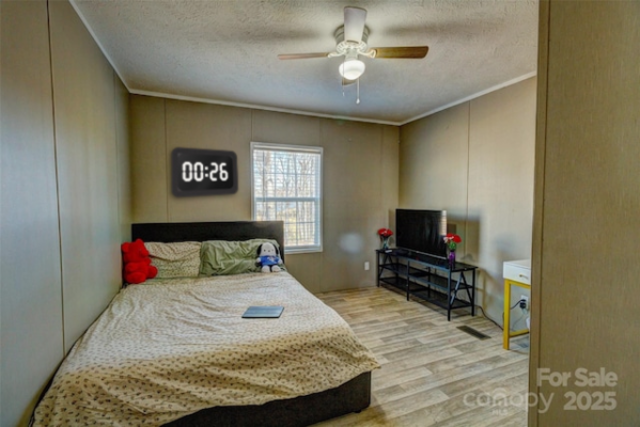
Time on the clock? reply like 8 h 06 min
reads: 0 h 26 min
